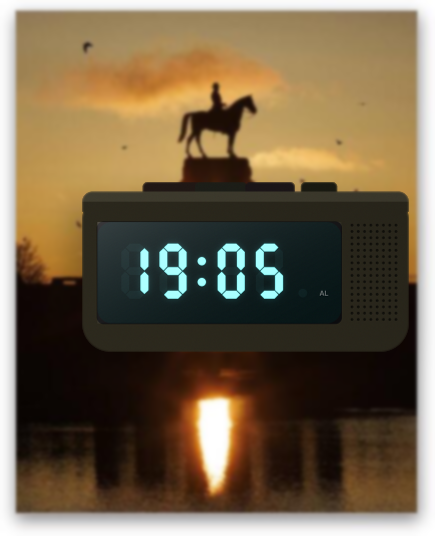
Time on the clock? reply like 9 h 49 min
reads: 19 h 05 min
